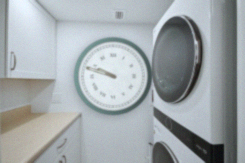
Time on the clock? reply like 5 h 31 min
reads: 9 h 48 min
